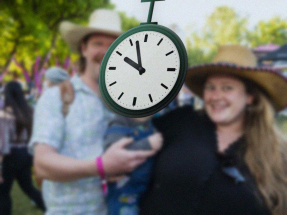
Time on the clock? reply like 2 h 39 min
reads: 9 h 57 min
